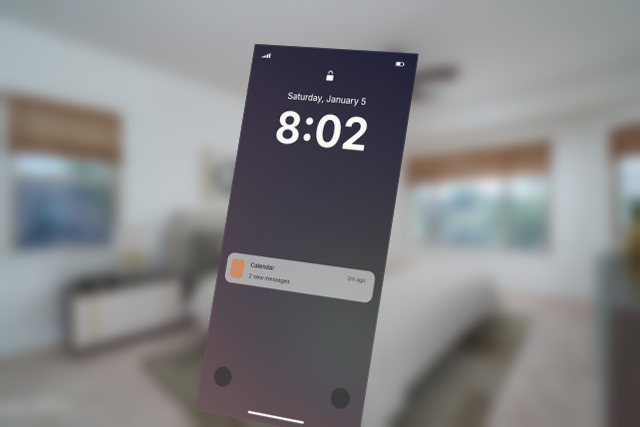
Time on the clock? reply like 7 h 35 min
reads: 8 h 02 min
